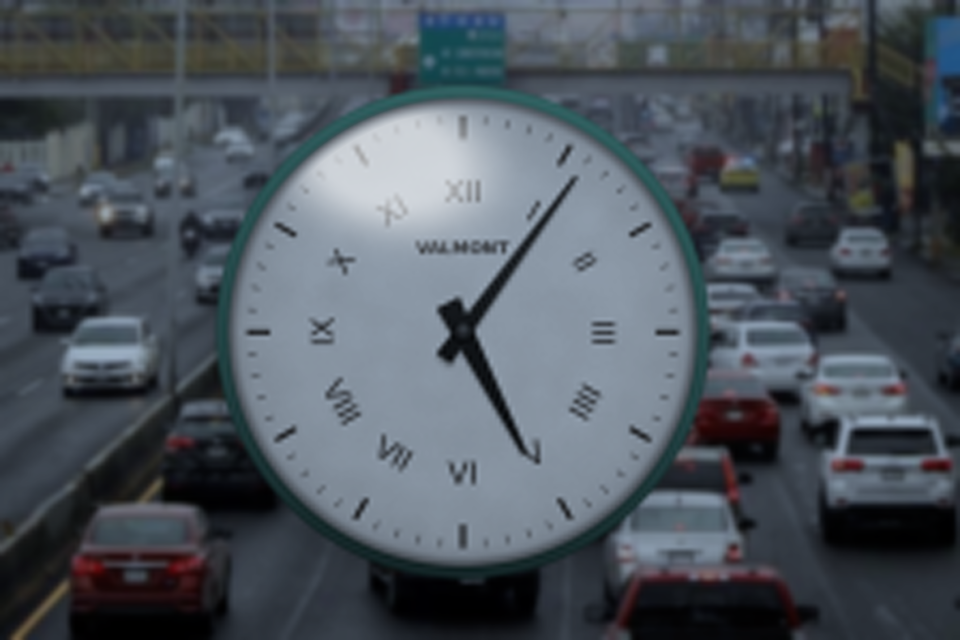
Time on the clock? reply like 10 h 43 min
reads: 5 h 06 min
